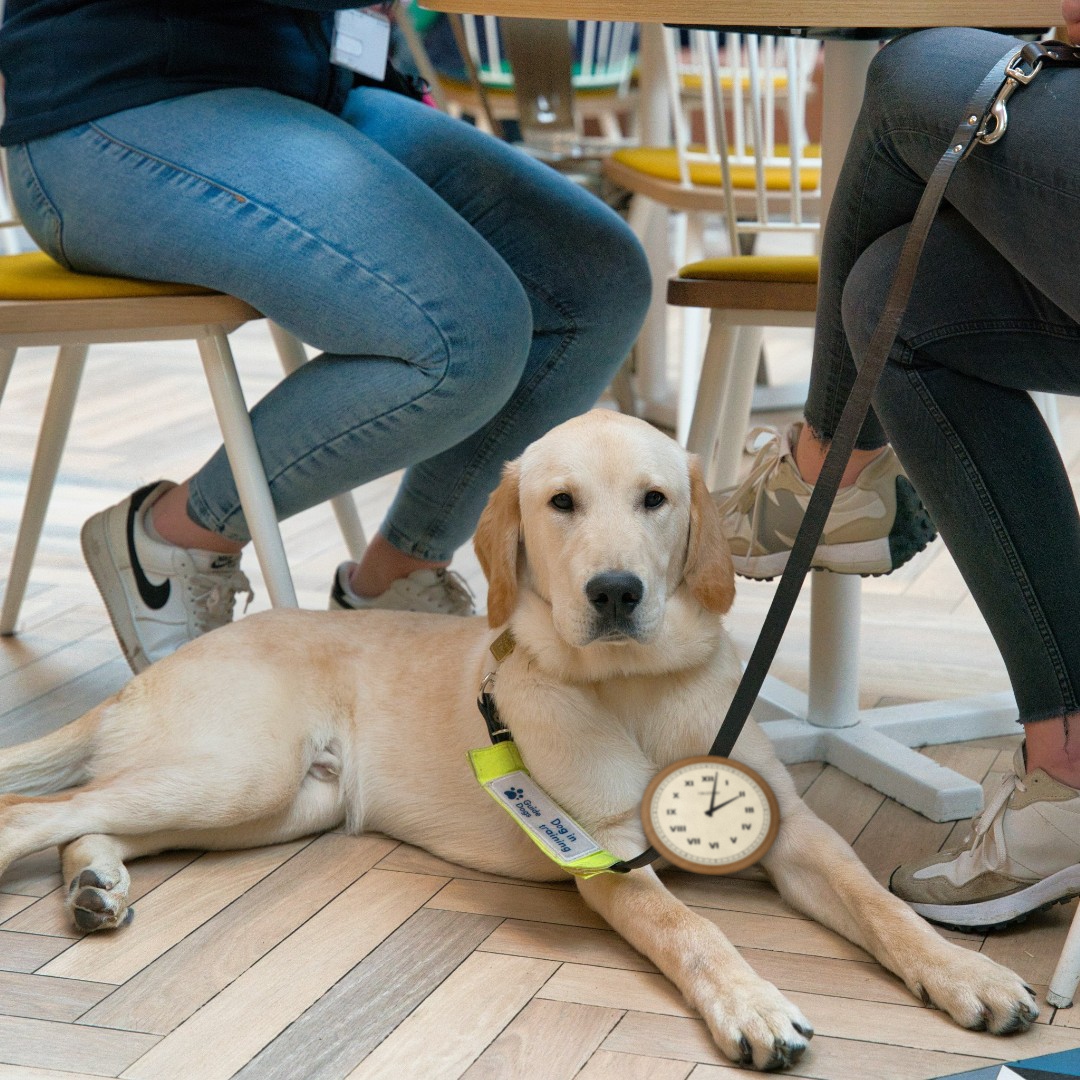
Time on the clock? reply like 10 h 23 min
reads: 2 h 02 min
